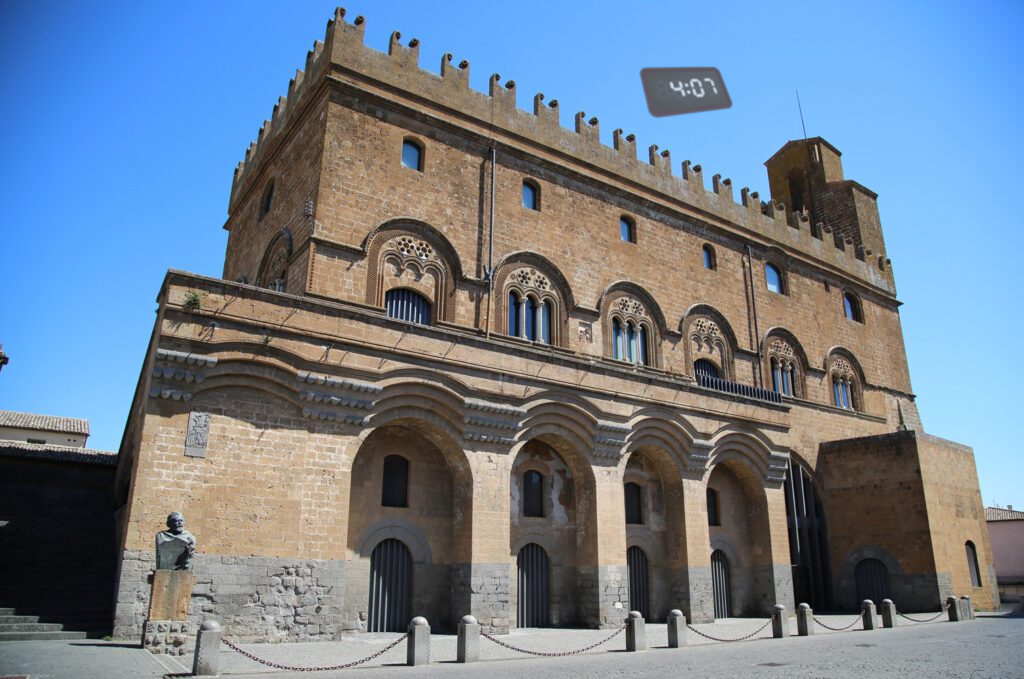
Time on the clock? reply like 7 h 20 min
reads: 4 h 07 min
